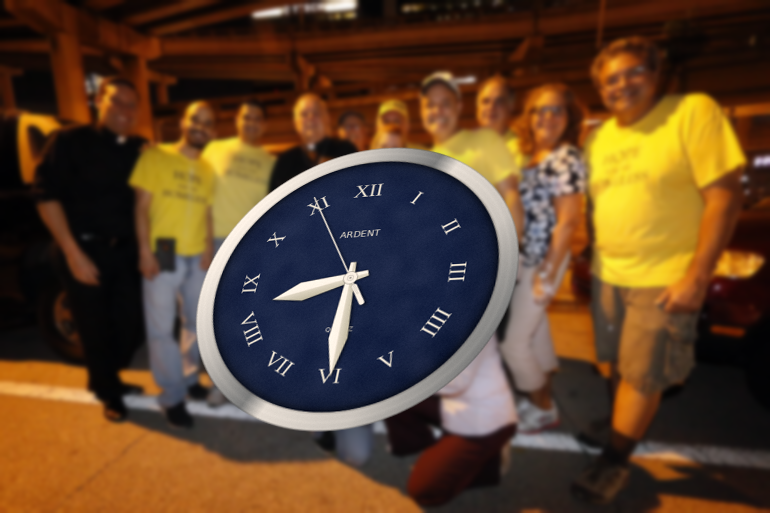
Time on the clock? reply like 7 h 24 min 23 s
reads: 8 h 29 min 55 s
